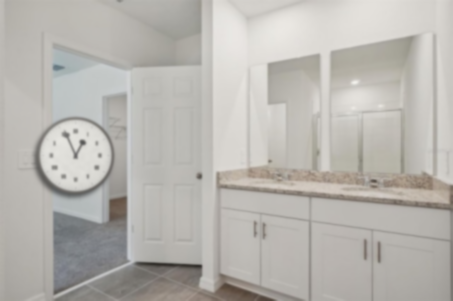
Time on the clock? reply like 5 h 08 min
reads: 12 h 56 min
